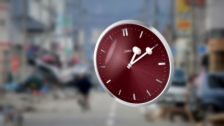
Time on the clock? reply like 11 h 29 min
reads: 1 h 10 min
